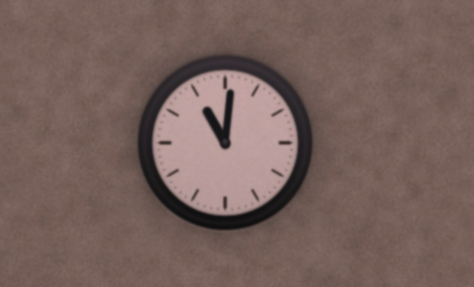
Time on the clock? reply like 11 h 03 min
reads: 11 h 01 min
